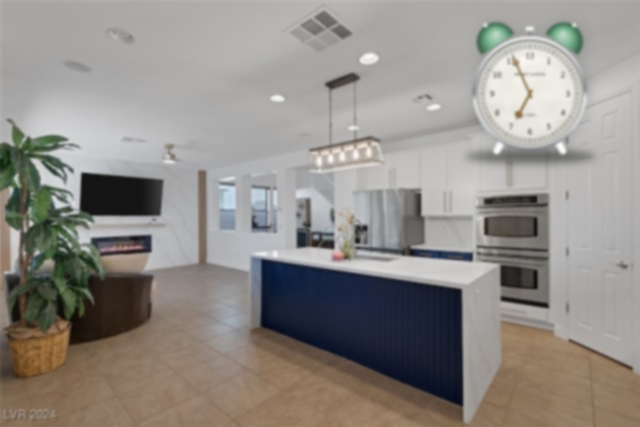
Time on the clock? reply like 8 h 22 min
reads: 6 h 56 min
